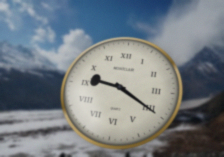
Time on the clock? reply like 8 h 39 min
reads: 9 h 20 min
